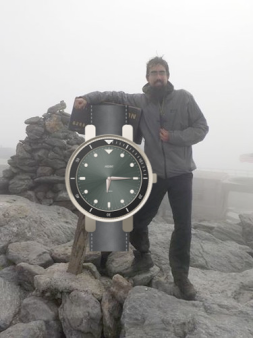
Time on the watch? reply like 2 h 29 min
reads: 6 h 15 min
